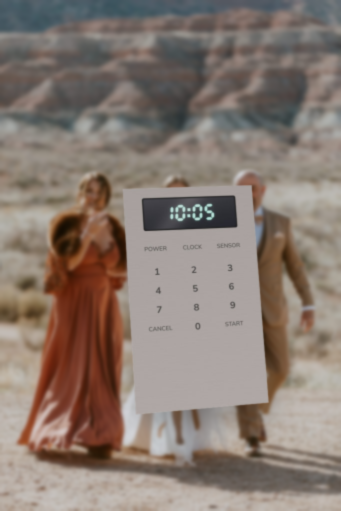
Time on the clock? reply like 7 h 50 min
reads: 10 h 05 min
